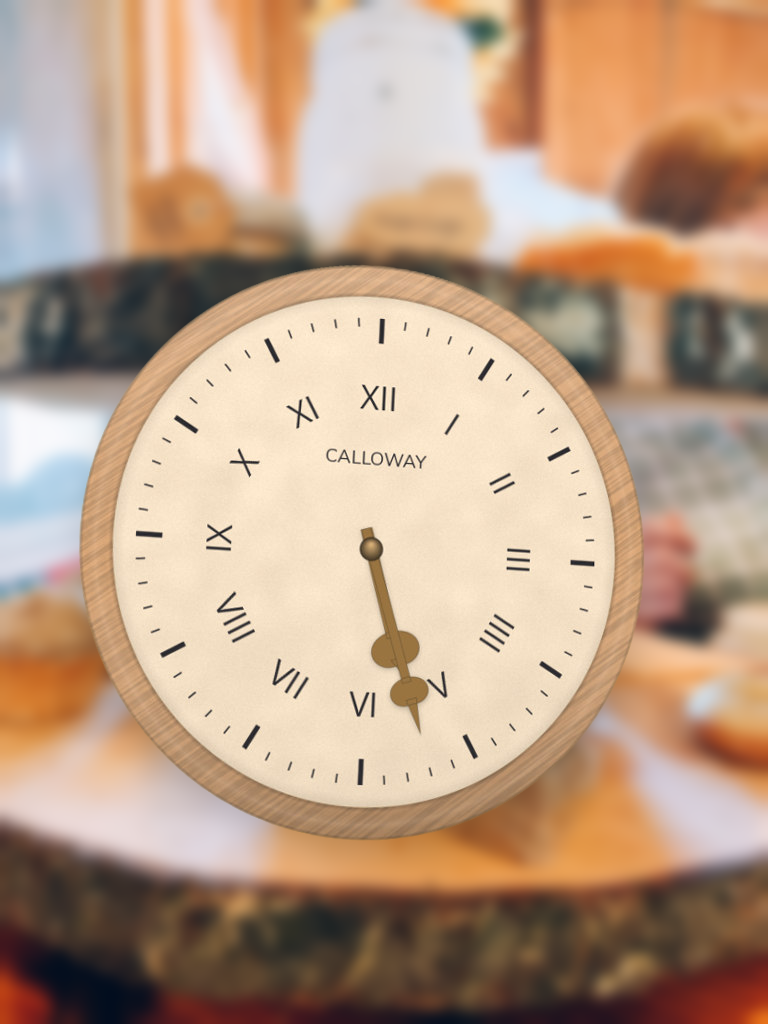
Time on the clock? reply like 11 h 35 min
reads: 5 h 27 min
